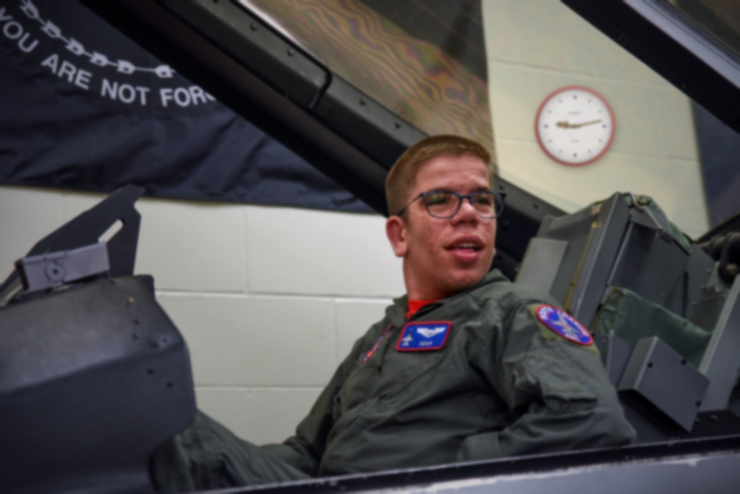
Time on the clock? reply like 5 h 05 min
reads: 9 h 13 min
